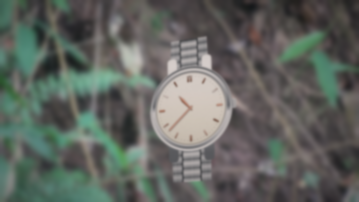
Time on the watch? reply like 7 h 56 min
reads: 10 h 38 min
